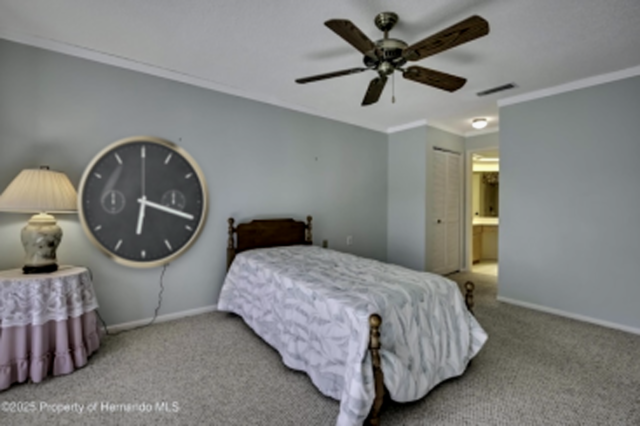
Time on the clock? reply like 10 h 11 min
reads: 6 h 18 min
